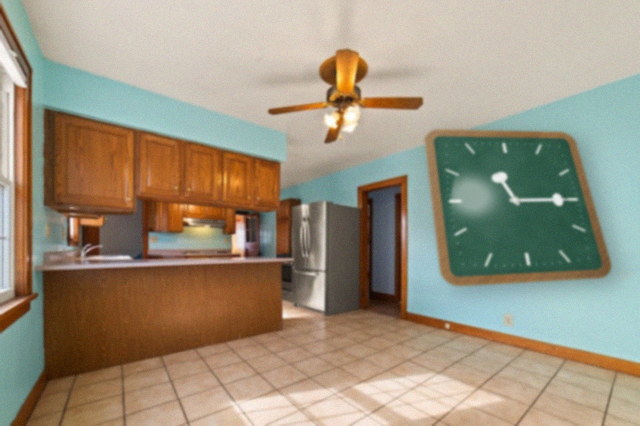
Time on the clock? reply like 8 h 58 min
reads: 11 h 15 min
